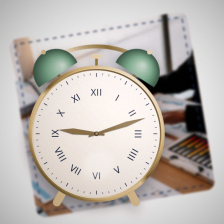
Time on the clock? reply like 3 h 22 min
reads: 9 h 12 min
